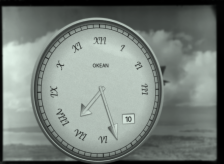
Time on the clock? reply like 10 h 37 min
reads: 7 h 27 min
